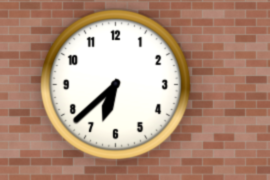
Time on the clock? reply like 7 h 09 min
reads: 6 h 38 min
